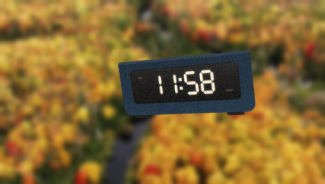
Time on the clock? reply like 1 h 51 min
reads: 11 h 58 min
